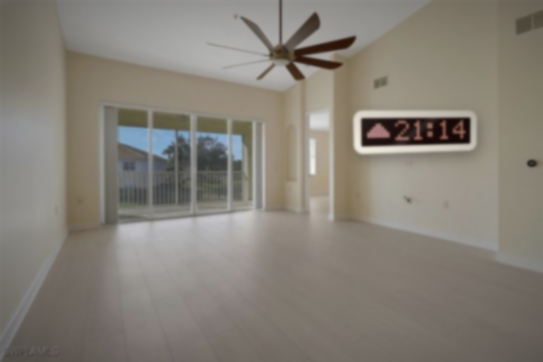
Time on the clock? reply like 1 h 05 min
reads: 21 h 14 min
